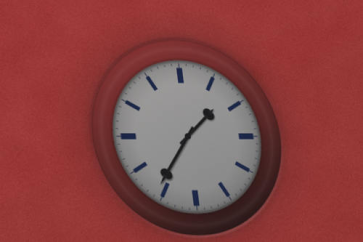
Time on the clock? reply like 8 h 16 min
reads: 1 h 36 min
